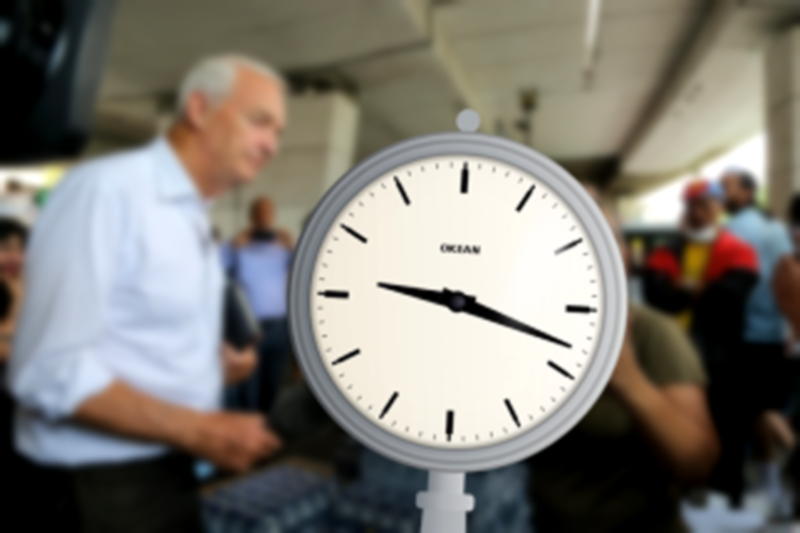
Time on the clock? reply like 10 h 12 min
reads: 9 h 18 min
